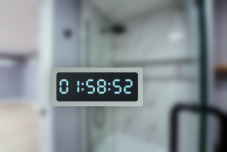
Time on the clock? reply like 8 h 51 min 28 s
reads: 1 h 58 min 52 s
